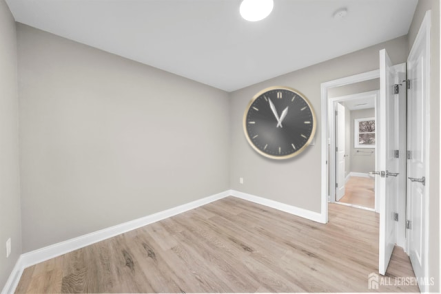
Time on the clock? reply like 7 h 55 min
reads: 12 h 56 min
